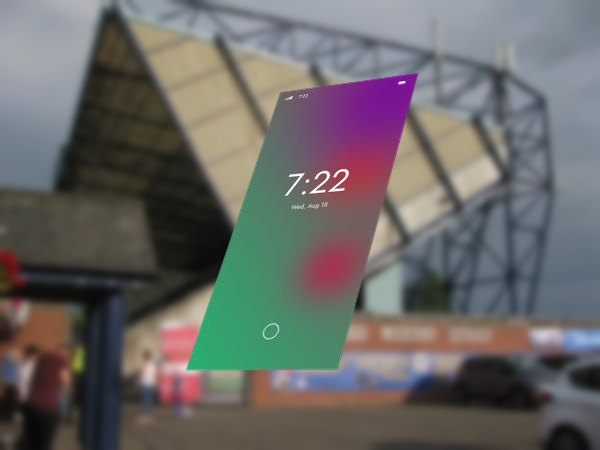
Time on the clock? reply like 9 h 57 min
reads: 7 h 22 min
